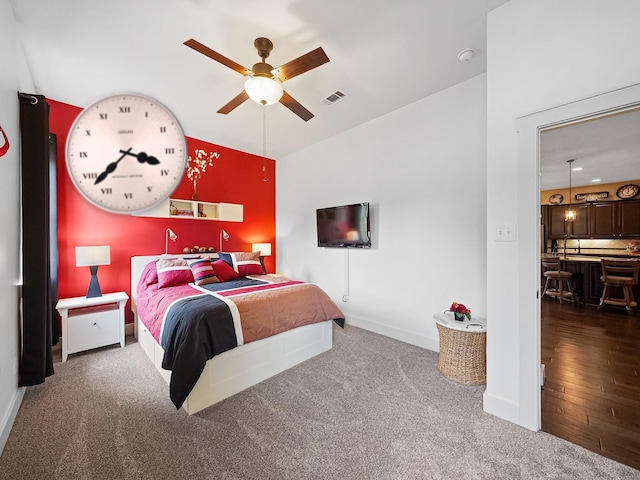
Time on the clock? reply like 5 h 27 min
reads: 3 h 38 min
